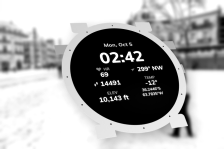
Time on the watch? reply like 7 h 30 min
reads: 2 h 42 min
